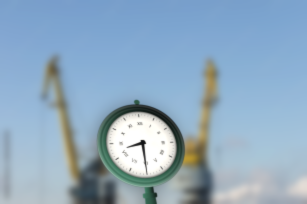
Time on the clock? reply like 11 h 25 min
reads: 8 h 30 min
